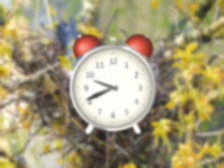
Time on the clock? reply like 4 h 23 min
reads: 9 h 41 min
